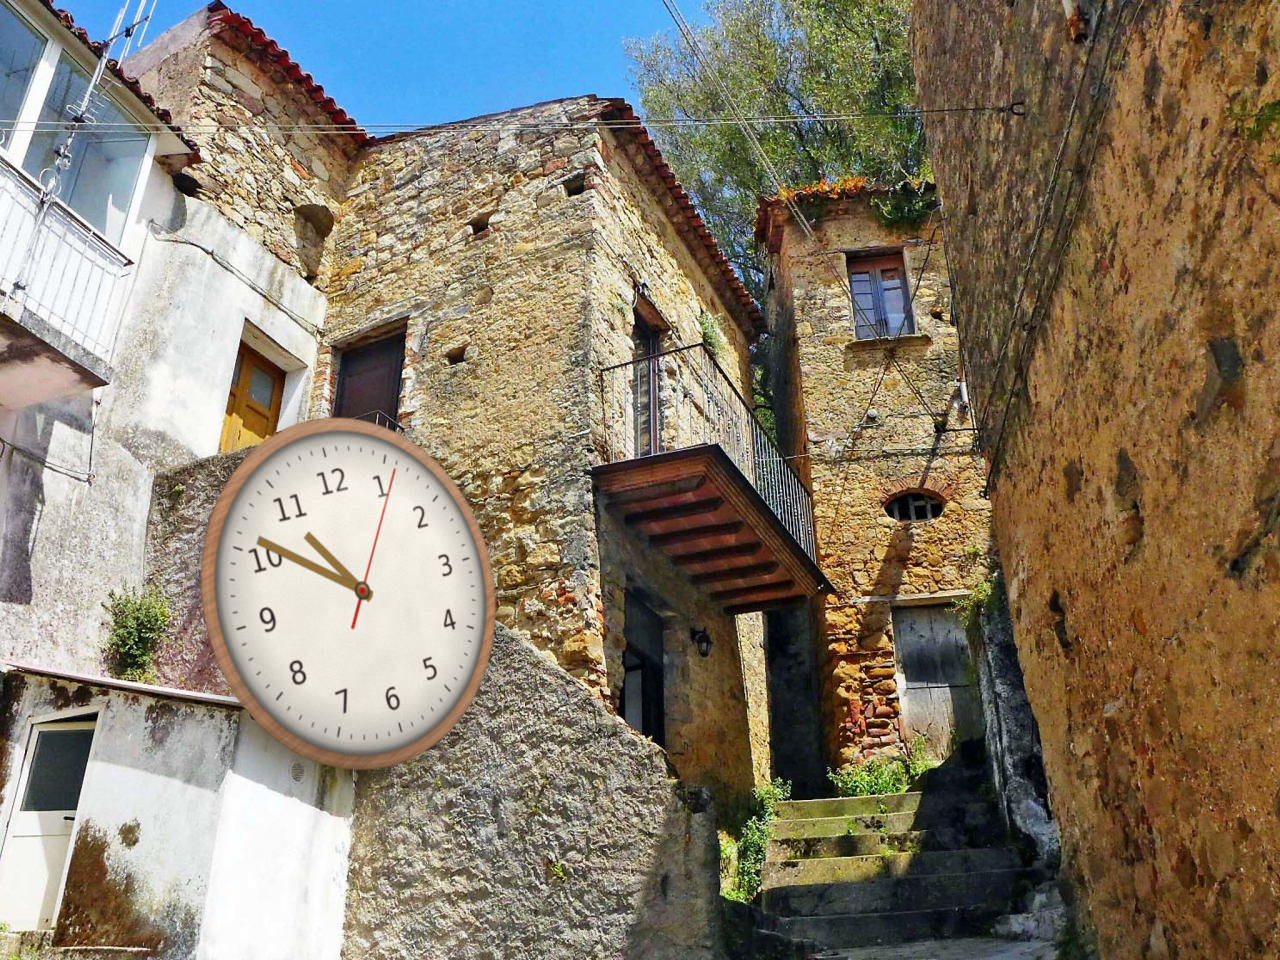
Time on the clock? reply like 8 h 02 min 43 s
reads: 10 h 51 min 06 s
